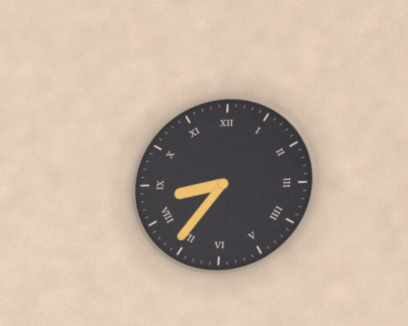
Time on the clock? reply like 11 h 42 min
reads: 8 h 36 min
